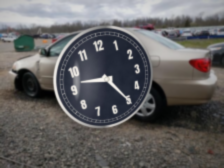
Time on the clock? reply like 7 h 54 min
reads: 9 h 25 min
